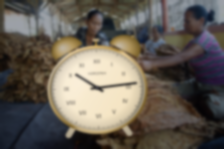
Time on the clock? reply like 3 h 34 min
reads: 10 h 14 min
